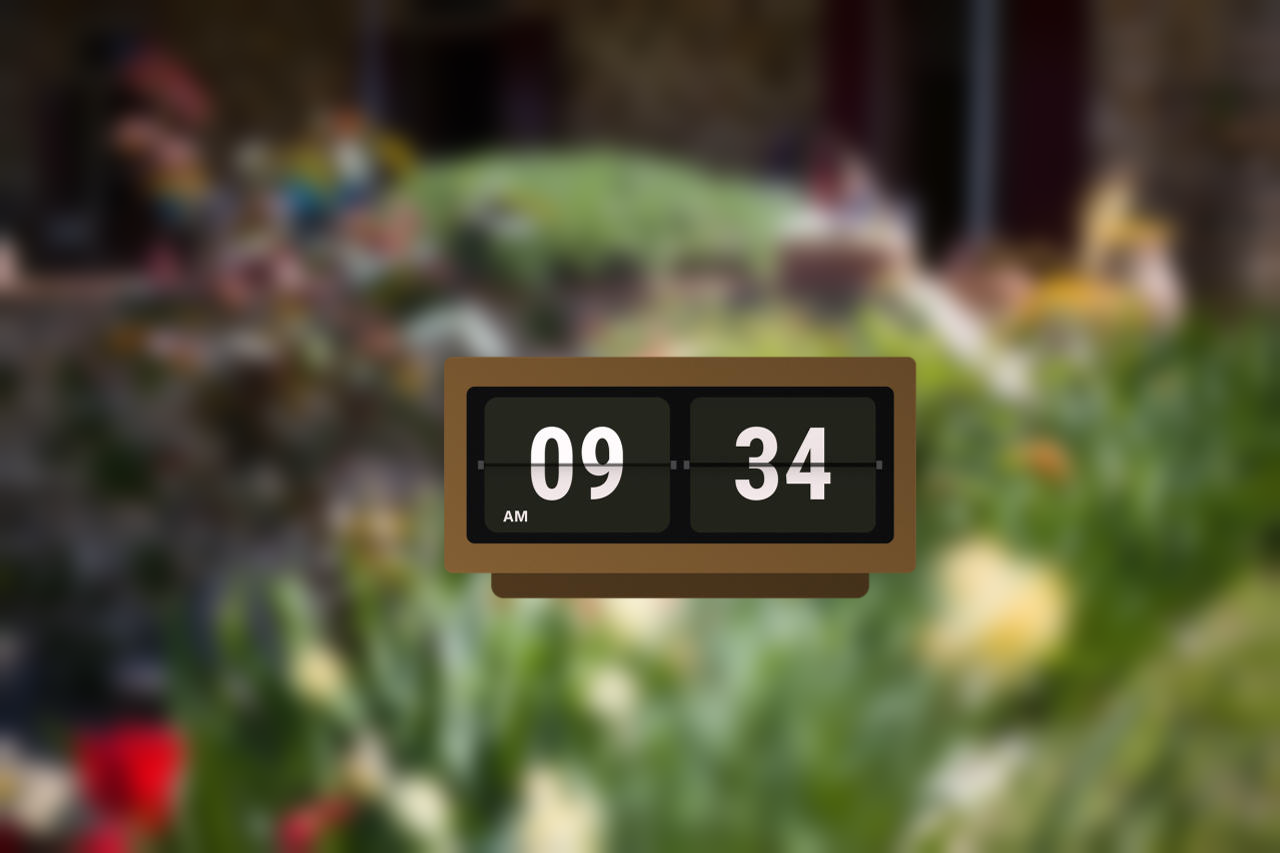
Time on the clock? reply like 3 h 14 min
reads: 9 h 34 min
